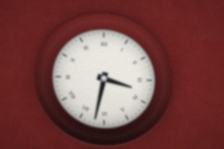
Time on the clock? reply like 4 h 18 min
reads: 3 h 32 min
